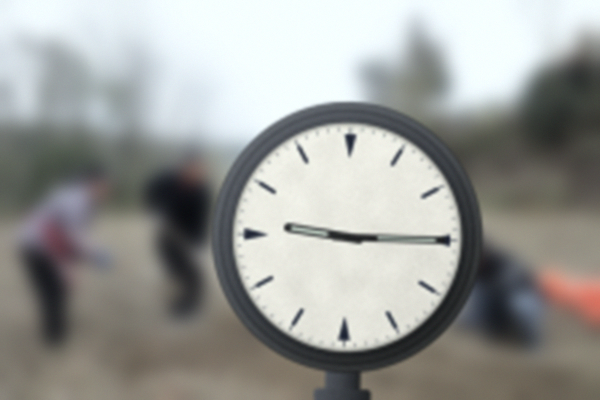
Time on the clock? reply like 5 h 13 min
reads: 9 h 15 min
